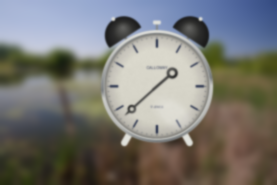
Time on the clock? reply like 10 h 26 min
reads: 1 h 38 min
